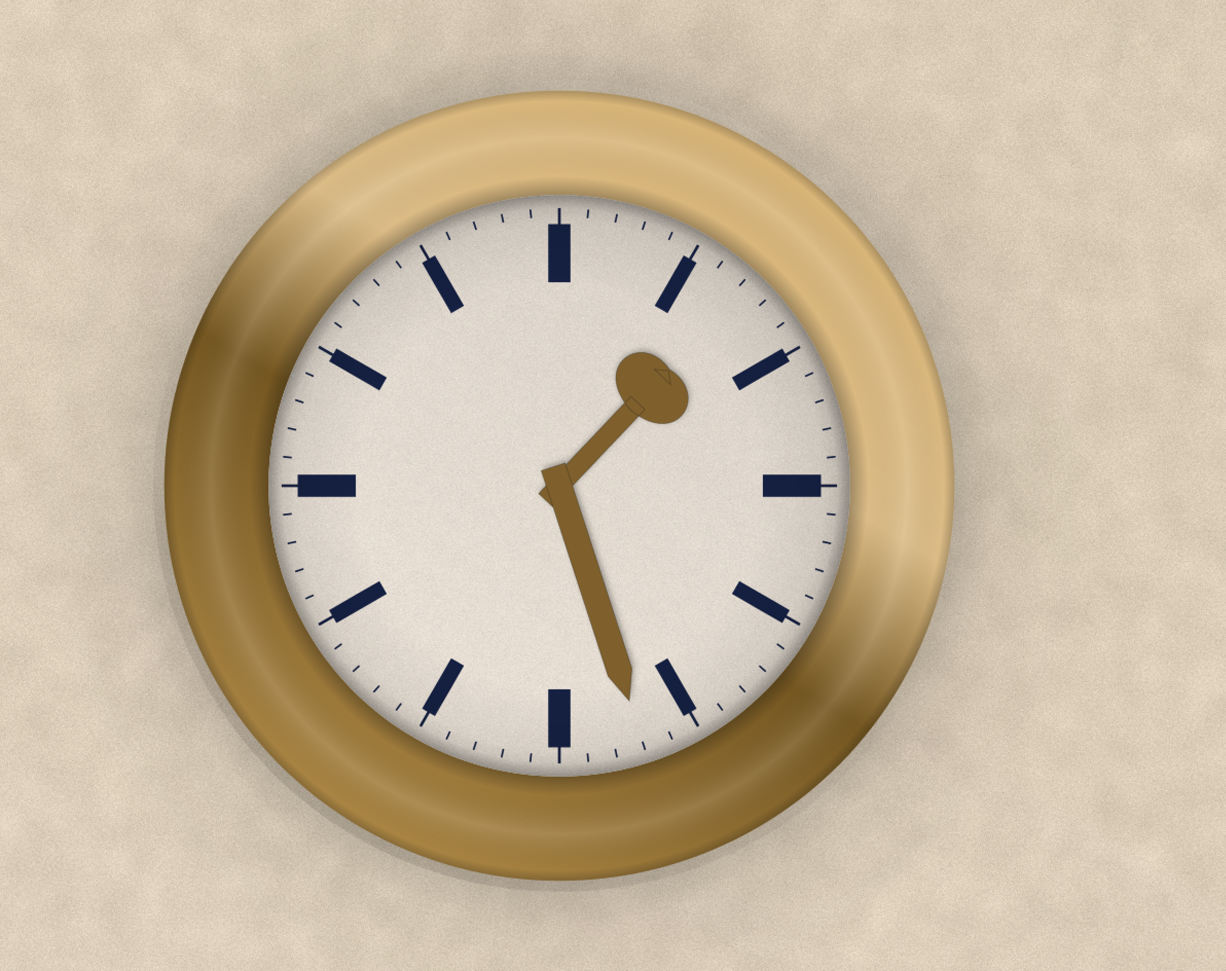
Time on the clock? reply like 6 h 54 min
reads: 1 h 27 min
